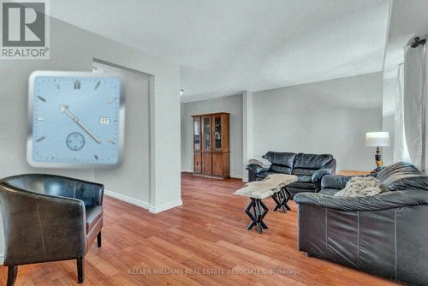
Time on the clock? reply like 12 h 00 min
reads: 10 h 22 min
